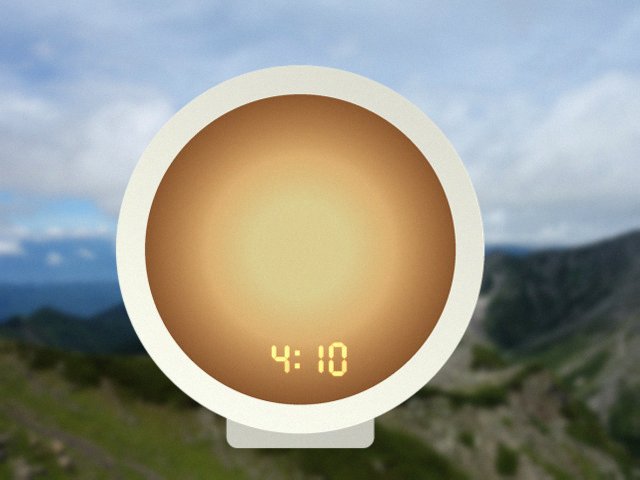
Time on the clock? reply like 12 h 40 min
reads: 4 h 10 min
